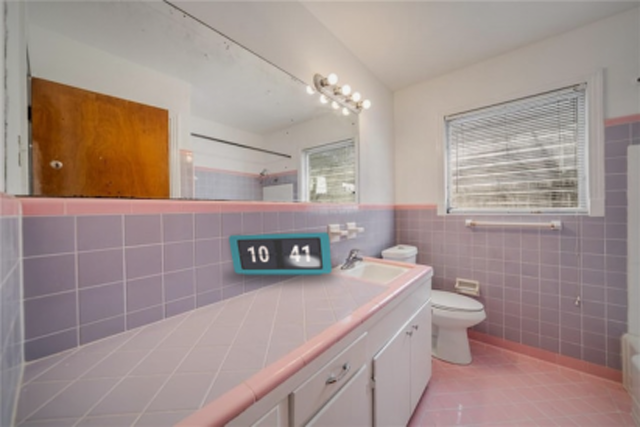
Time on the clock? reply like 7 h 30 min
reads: 10 h 41 min
